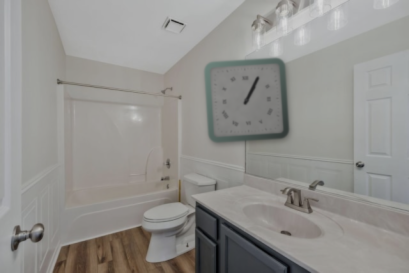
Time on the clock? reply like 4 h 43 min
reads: 1 h 05 min
